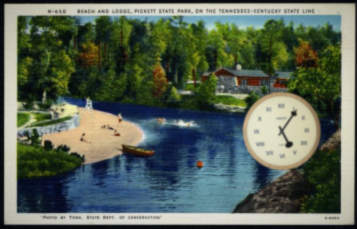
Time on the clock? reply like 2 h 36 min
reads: 5 h 06 min
